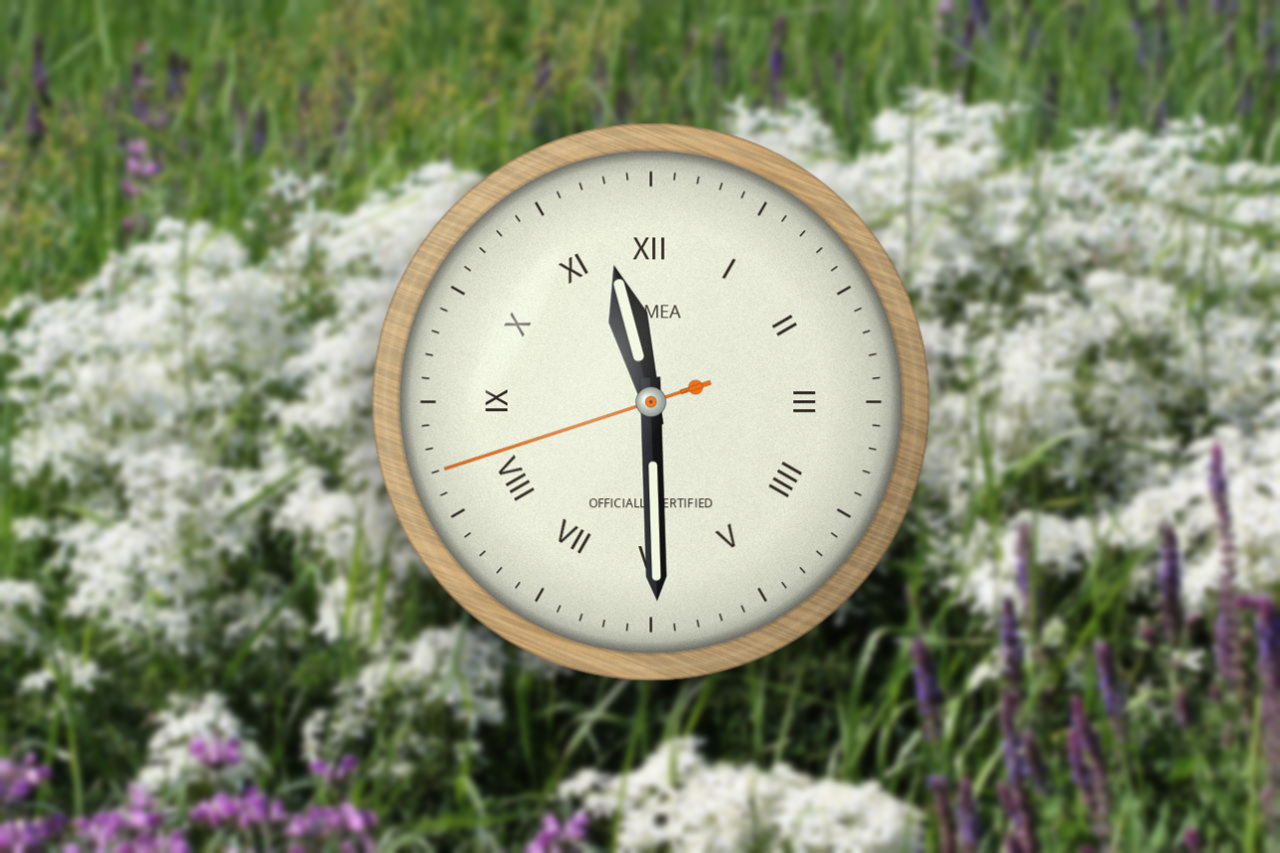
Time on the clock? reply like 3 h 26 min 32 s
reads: 11 h 29 min 42 s
